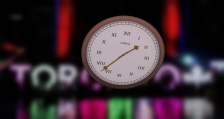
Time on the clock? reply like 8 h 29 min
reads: 1 h 37 min
